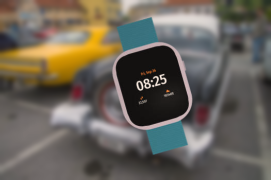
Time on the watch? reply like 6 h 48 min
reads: 8 h 25 min
